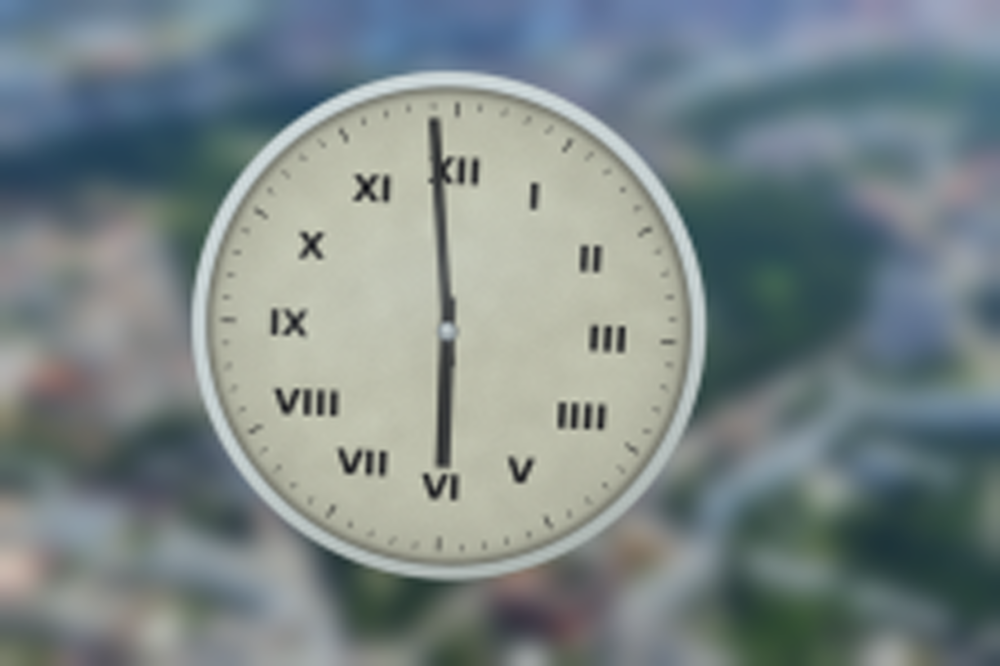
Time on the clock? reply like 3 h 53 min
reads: 5 h 59 min
